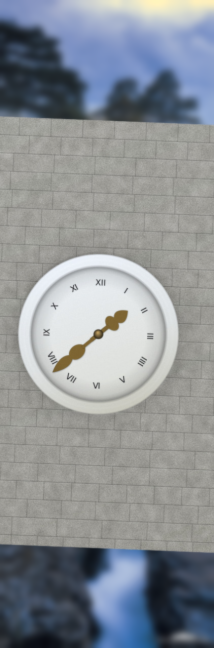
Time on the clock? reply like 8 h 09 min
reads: 1 h 38 min
